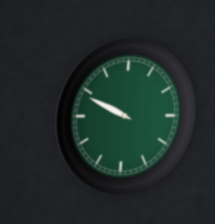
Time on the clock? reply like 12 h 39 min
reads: 9 h 49 min
